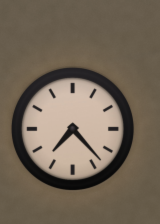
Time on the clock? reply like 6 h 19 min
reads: 7 h 23 min
